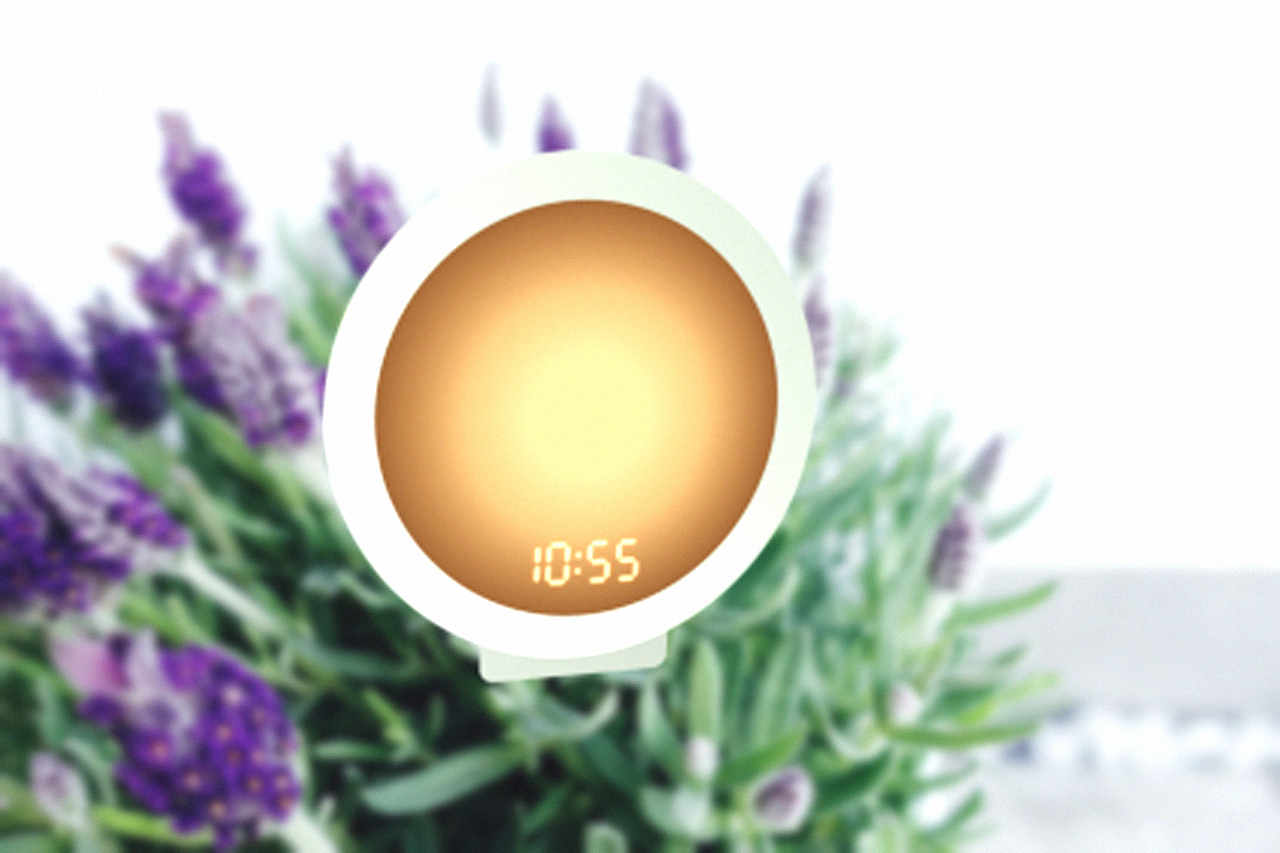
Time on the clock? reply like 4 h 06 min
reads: 10 h 55 min
